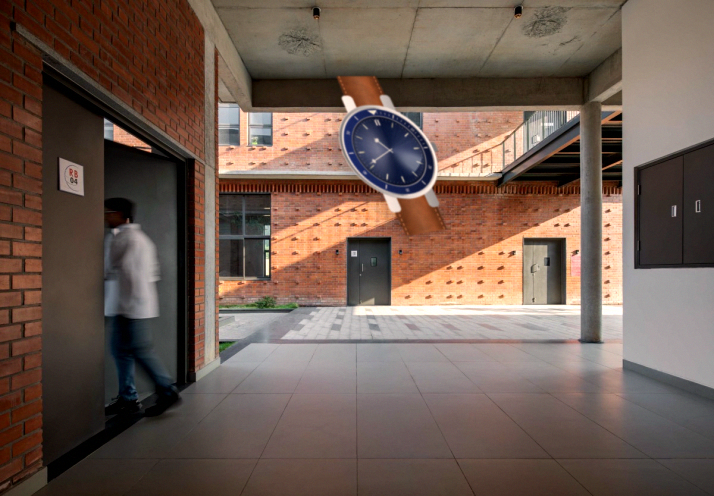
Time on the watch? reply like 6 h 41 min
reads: 10 h 41 min
